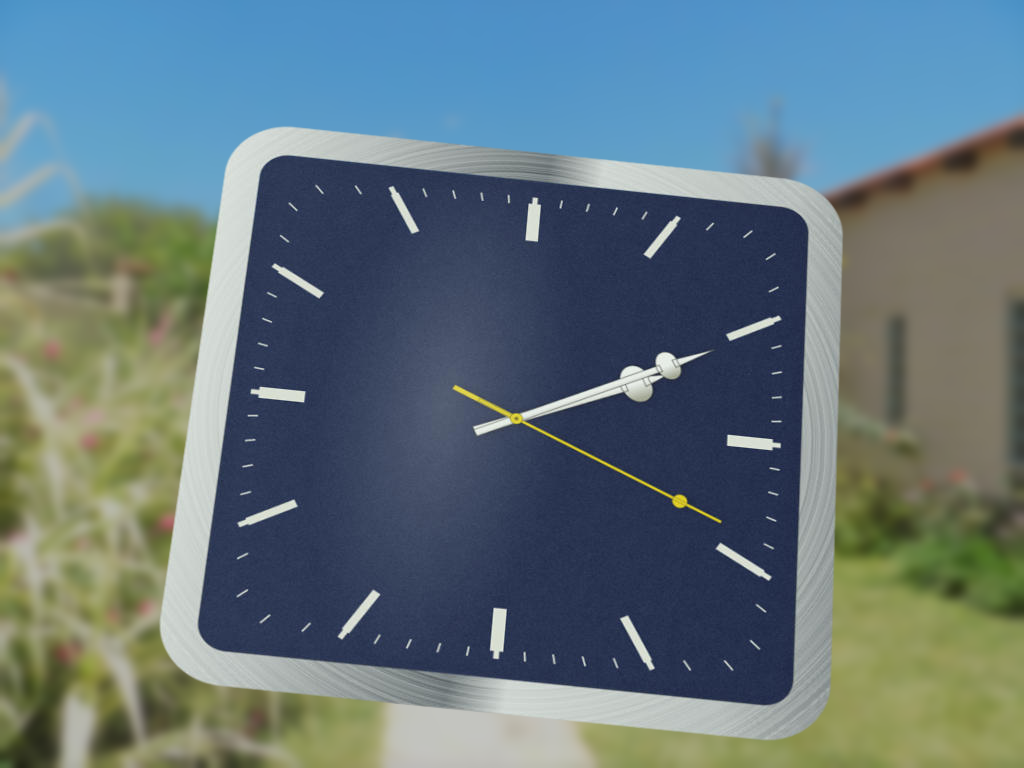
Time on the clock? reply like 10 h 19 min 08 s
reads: 2 h 10 min 19 s
